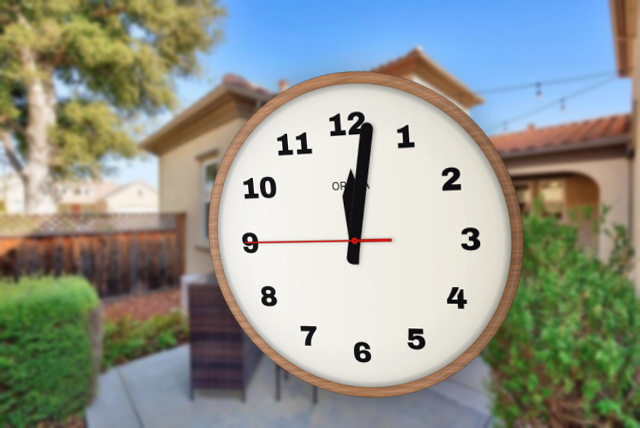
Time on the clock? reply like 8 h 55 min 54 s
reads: 12 h 01 min 45 s
